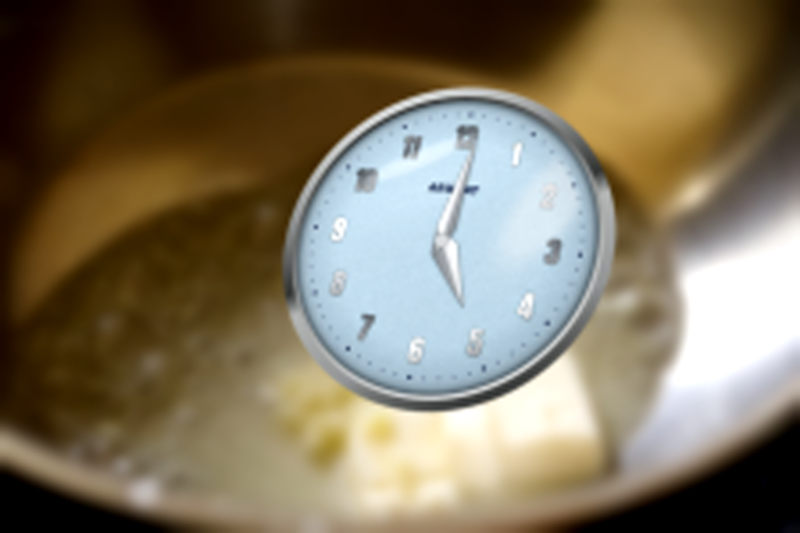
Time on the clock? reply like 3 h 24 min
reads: 5 h 01 min
